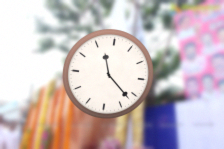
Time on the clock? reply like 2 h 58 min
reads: 11 h 22 min
